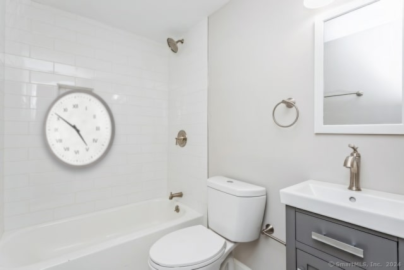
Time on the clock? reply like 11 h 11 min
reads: 4 h 51 min
